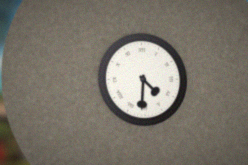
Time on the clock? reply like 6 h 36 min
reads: 4 h 31 min
